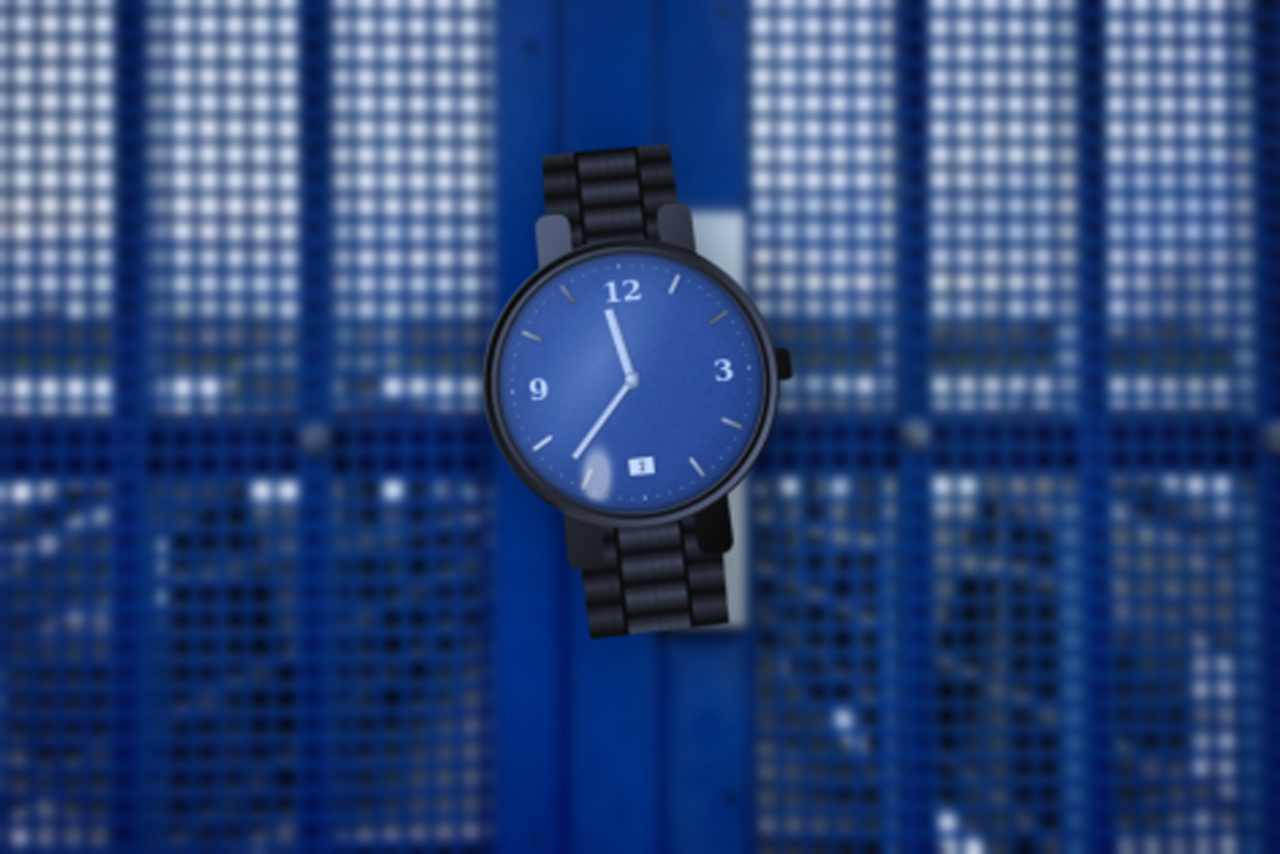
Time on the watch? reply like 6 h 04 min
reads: 11 h 37 min
